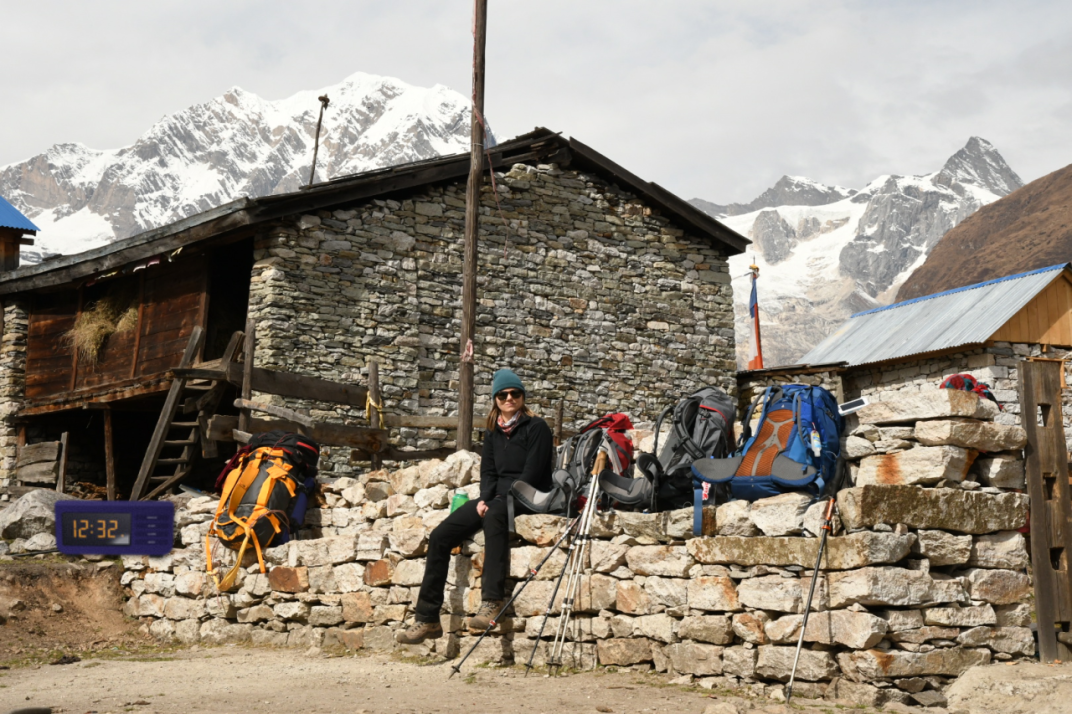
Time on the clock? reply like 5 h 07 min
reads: 12 h 32 min
